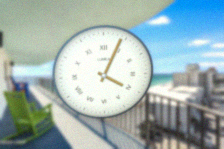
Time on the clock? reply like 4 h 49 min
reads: 4 h 04 min
